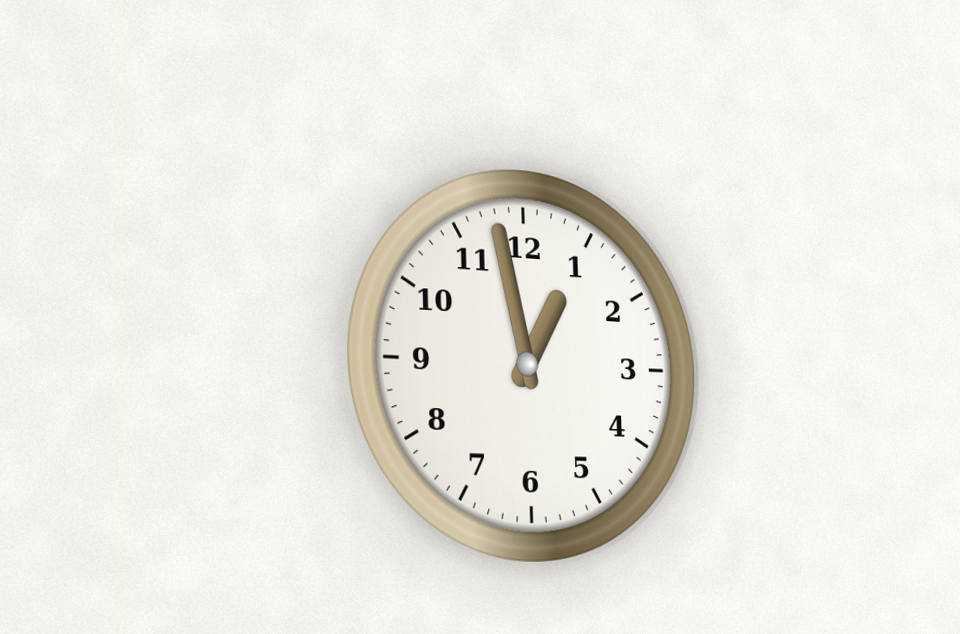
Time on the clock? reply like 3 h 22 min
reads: 12 h 58 min
